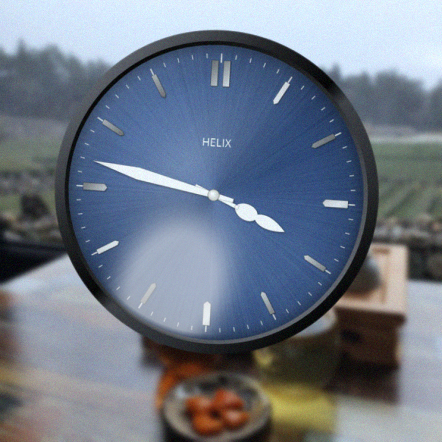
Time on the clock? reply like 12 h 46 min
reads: 3 h 47 min
